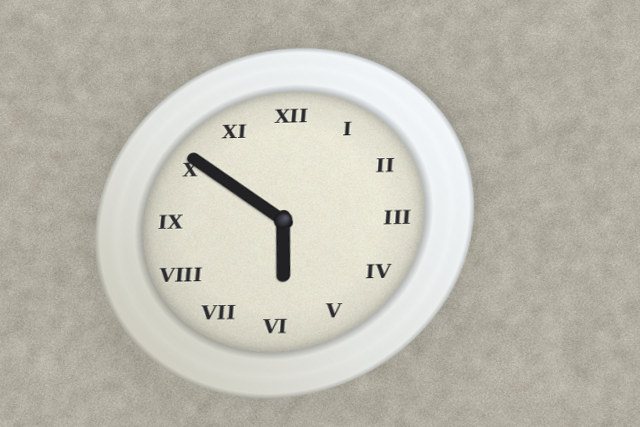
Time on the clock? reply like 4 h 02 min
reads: 5 h 51 min
